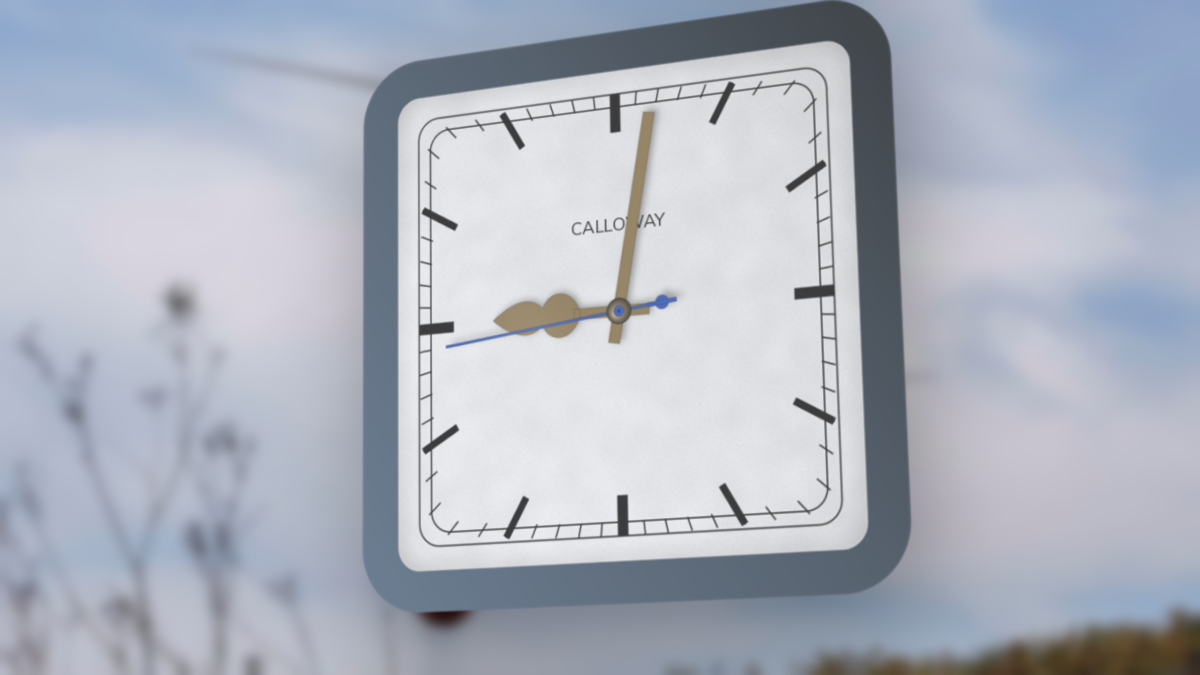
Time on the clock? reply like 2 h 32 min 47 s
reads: 9 h 01 min 44 s
